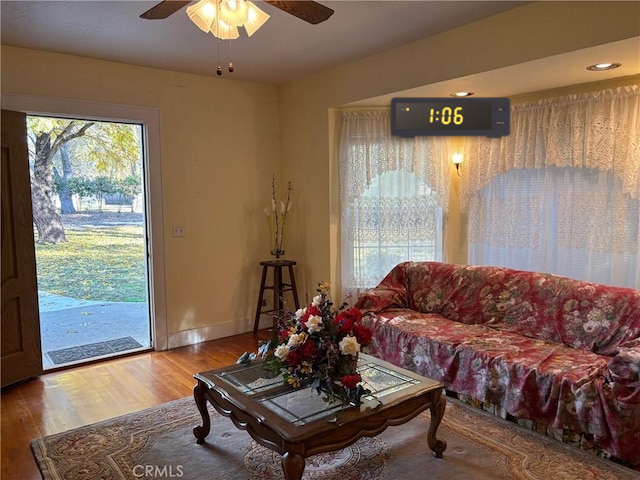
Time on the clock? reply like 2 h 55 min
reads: 1 h 06 min
